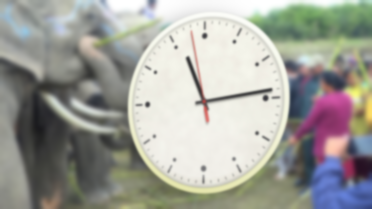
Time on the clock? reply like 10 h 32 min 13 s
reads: 11 h 13 min 58 s
